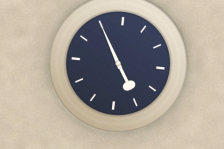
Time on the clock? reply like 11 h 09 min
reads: 4 h 55 min
